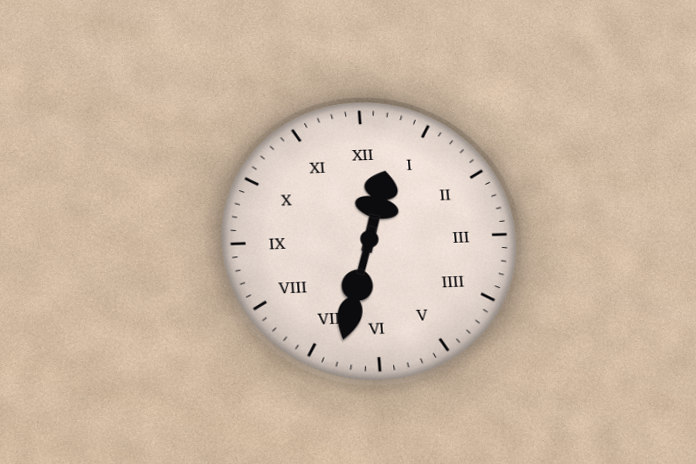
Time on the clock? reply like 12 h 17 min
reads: 12 h 33 min
